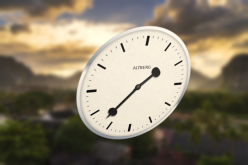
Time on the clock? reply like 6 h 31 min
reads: 1 h 37 min
